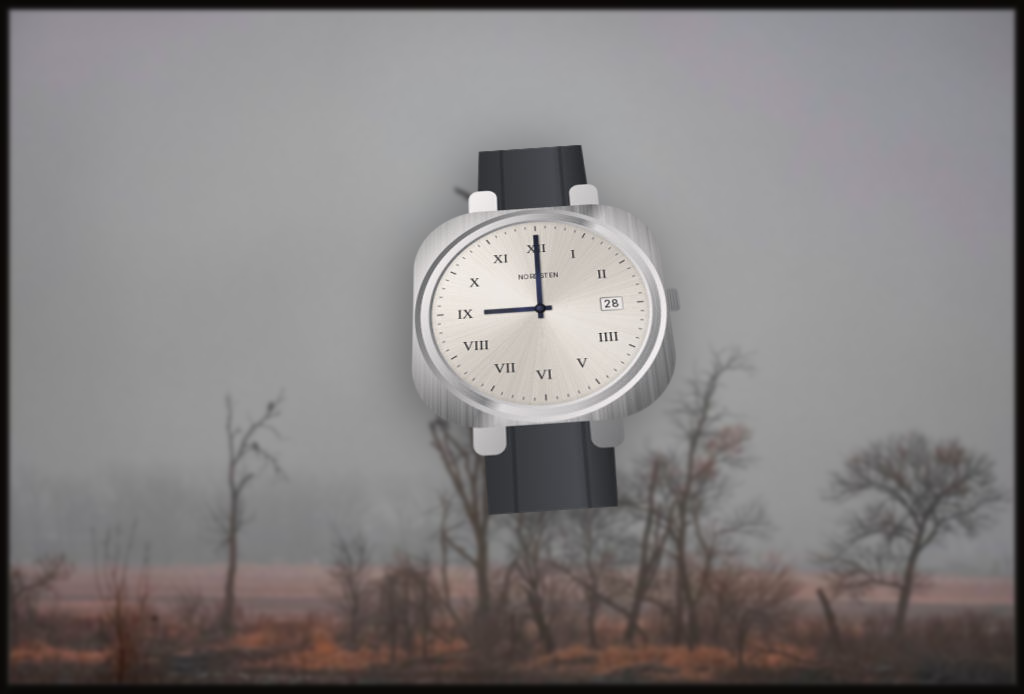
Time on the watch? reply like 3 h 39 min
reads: 9 h 00 min
